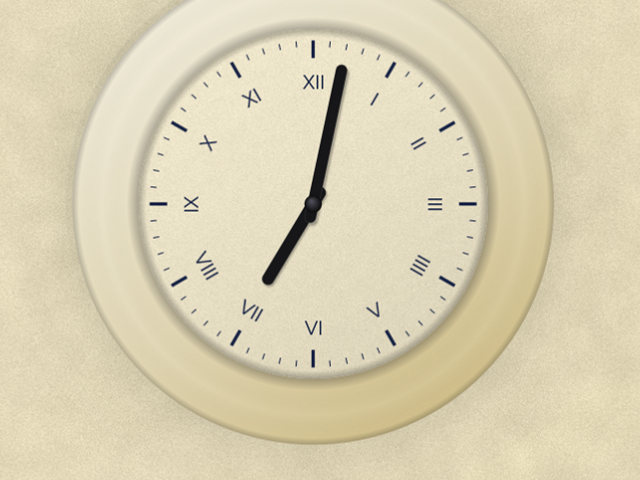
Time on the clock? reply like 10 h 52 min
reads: 7 h 02 min
